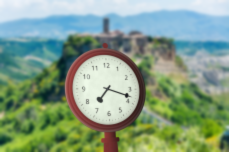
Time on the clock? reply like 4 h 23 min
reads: 7 h 18 min
